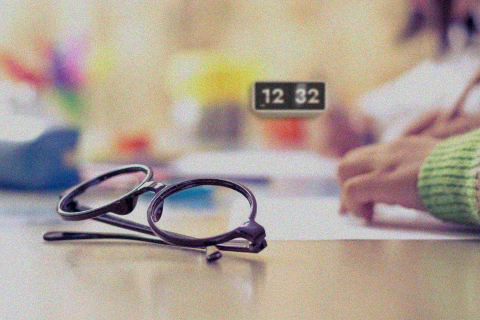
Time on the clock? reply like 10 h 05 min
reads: 12 h 32 min
